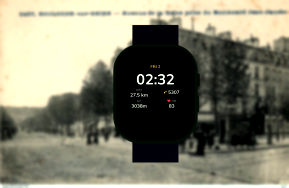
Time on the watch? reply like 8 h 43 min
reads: 2 h 32 min
